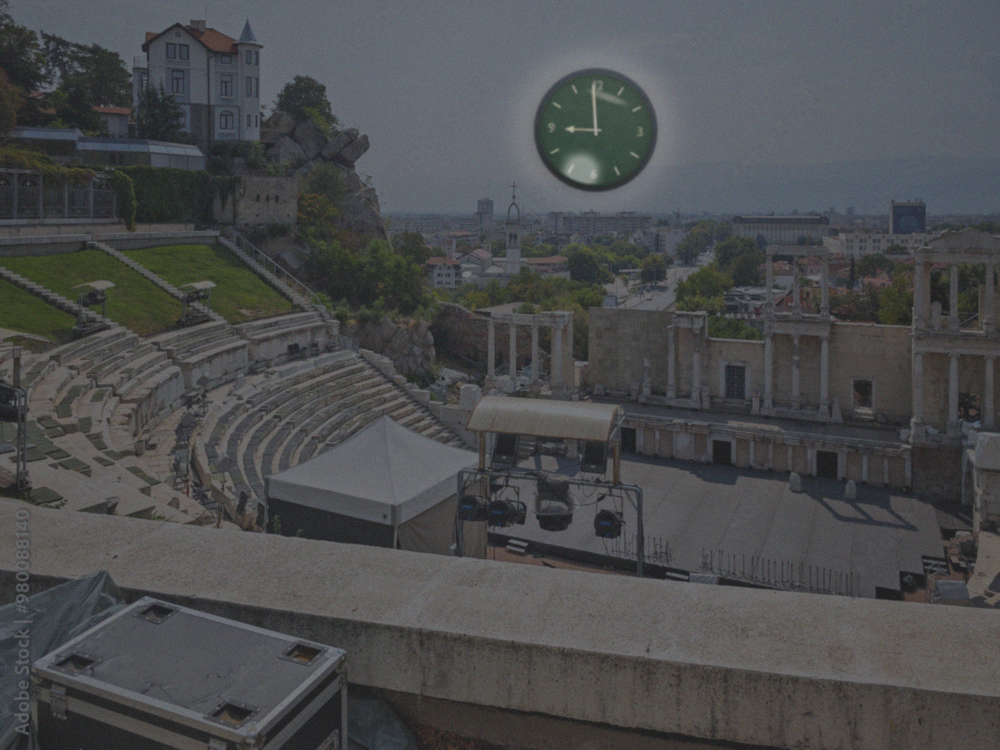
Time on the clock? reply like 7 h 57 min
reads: 8 h 59 min
